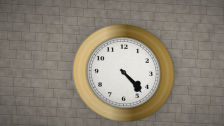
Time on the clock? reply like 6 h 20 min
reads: 4 h 23 min
